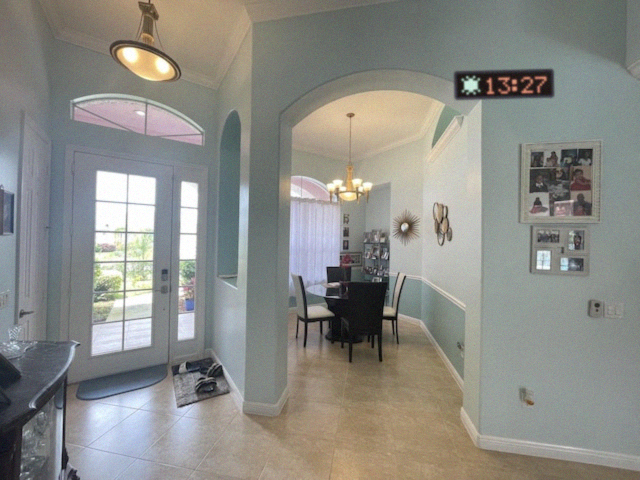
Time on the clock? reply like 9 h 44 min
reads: 13 h 27 min
